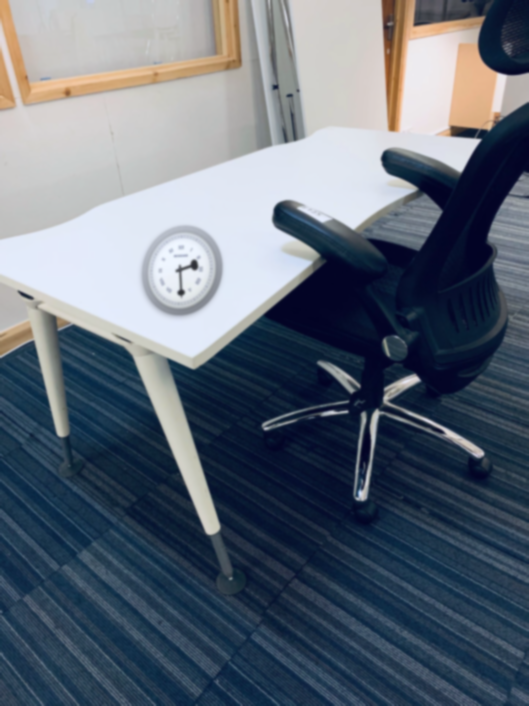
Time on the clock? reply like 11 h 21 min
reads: 2 h 29 min
